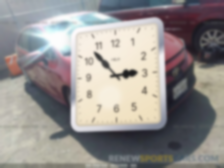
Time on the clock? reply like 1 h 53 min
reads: 2 h 53 min
